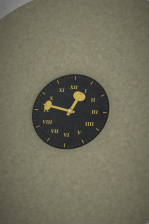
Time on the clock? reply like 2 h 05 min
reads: 12 h 47 min
